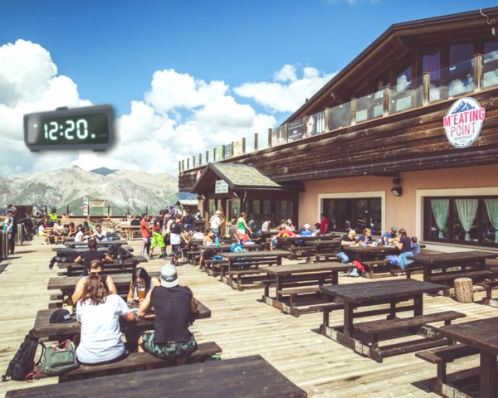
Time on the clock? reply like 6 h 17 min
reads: 12 h 20 min
